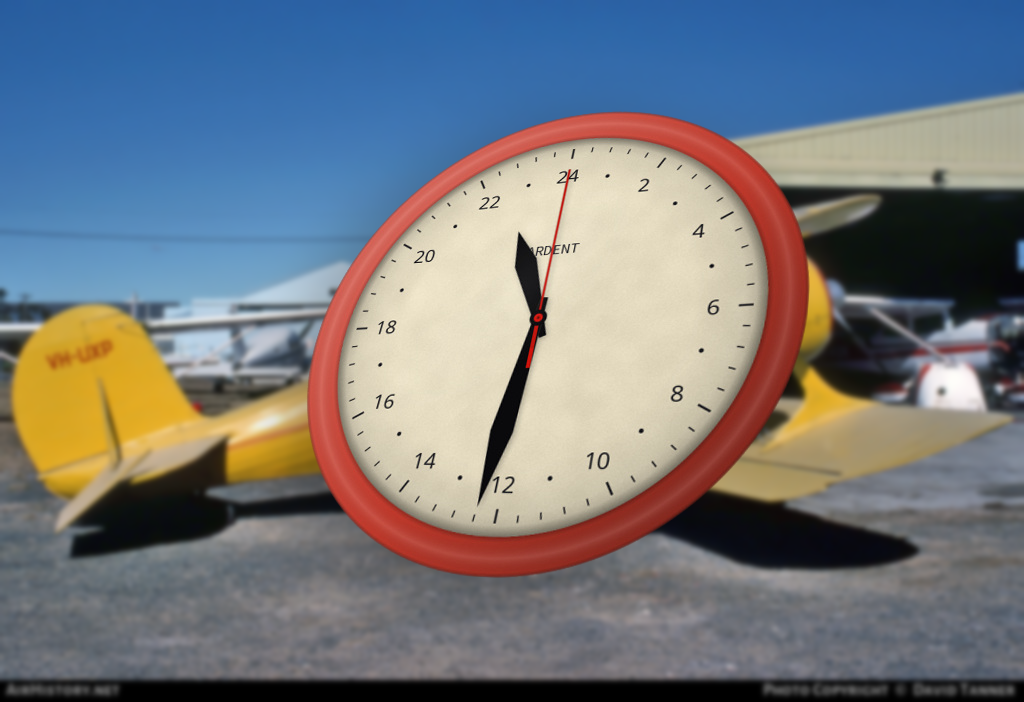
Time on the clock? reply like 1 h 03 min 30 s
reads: 22 h 31 min 00 s
